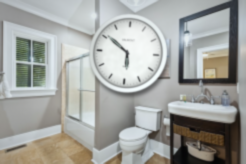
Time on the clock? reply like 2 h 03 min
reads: 5 h 51 min
